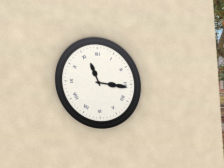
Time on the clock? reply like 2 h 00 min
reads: 11 h 16 min
